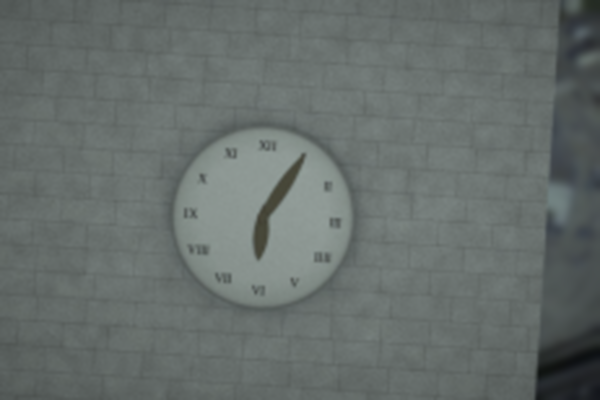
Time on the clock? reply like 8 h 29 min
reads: 6 h 05 min
